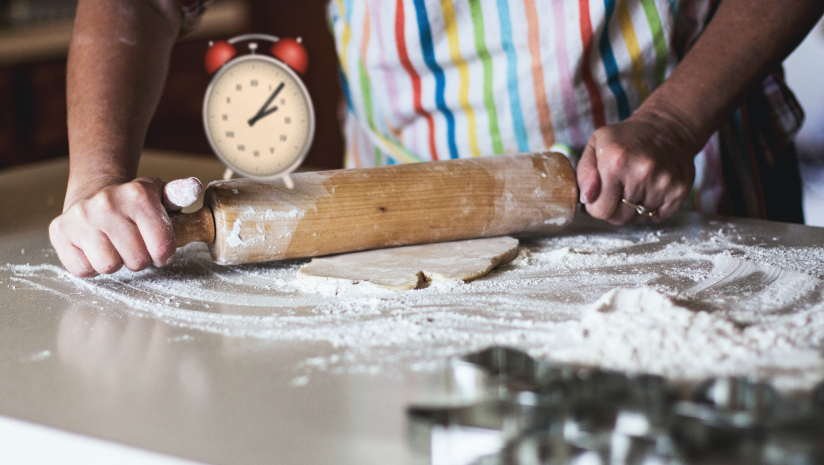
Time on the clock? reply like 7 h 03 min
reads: 2 h 07 min
